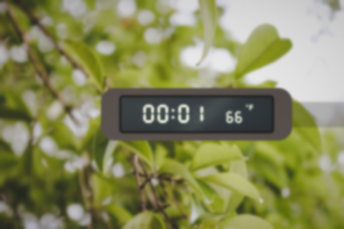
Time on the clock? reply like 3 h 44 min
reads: 0 h 01 min
